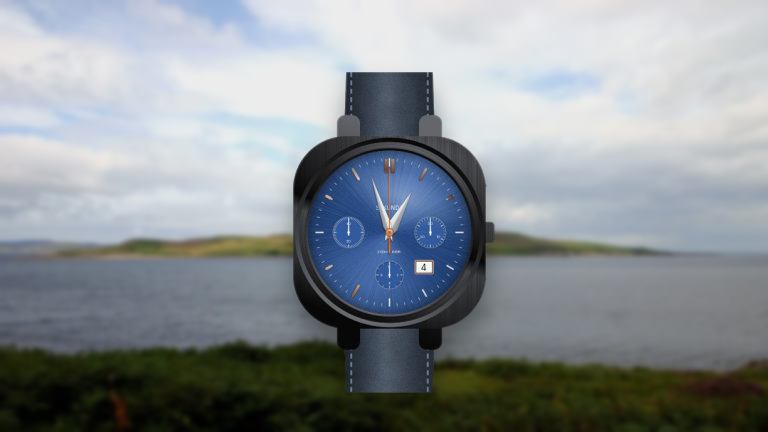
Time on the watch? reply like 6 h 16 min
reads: 12 h 57 min
